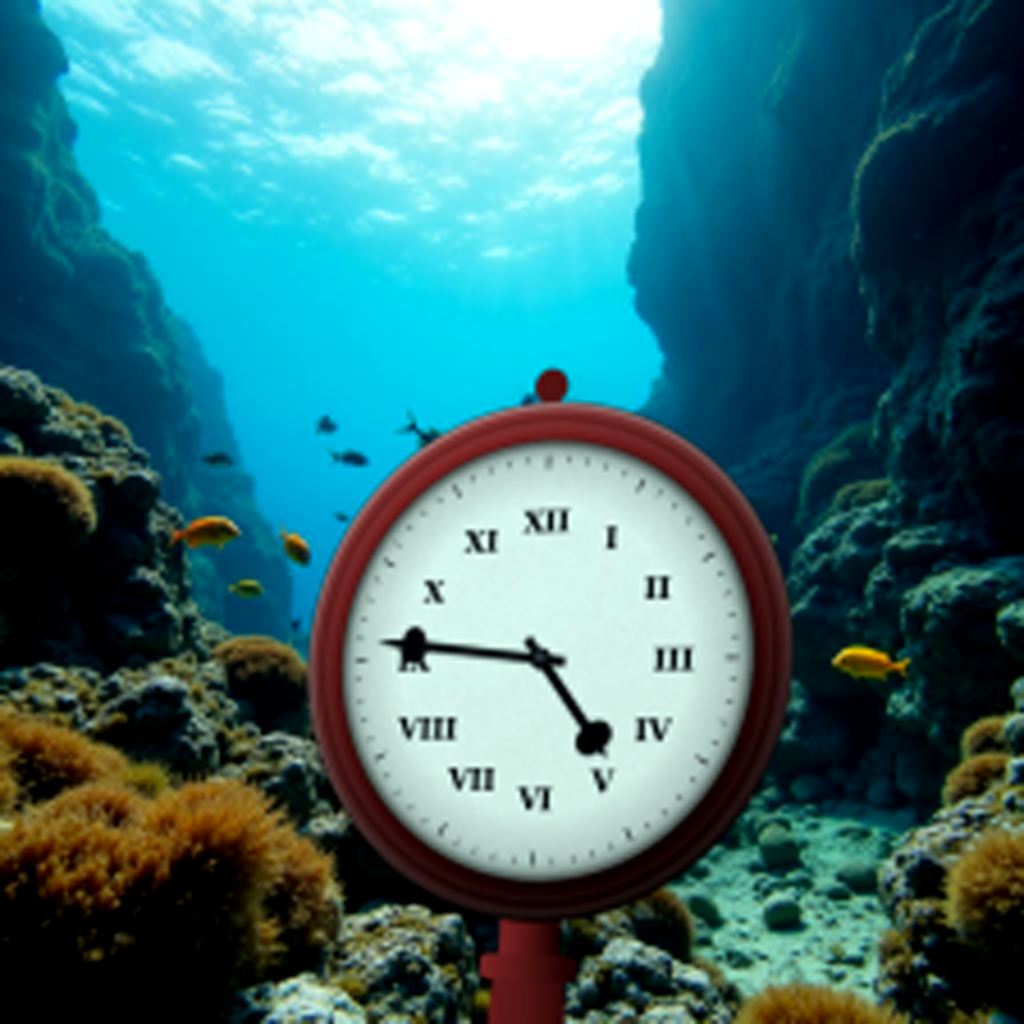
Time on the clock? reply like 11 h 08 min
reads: 4 h 46 min
